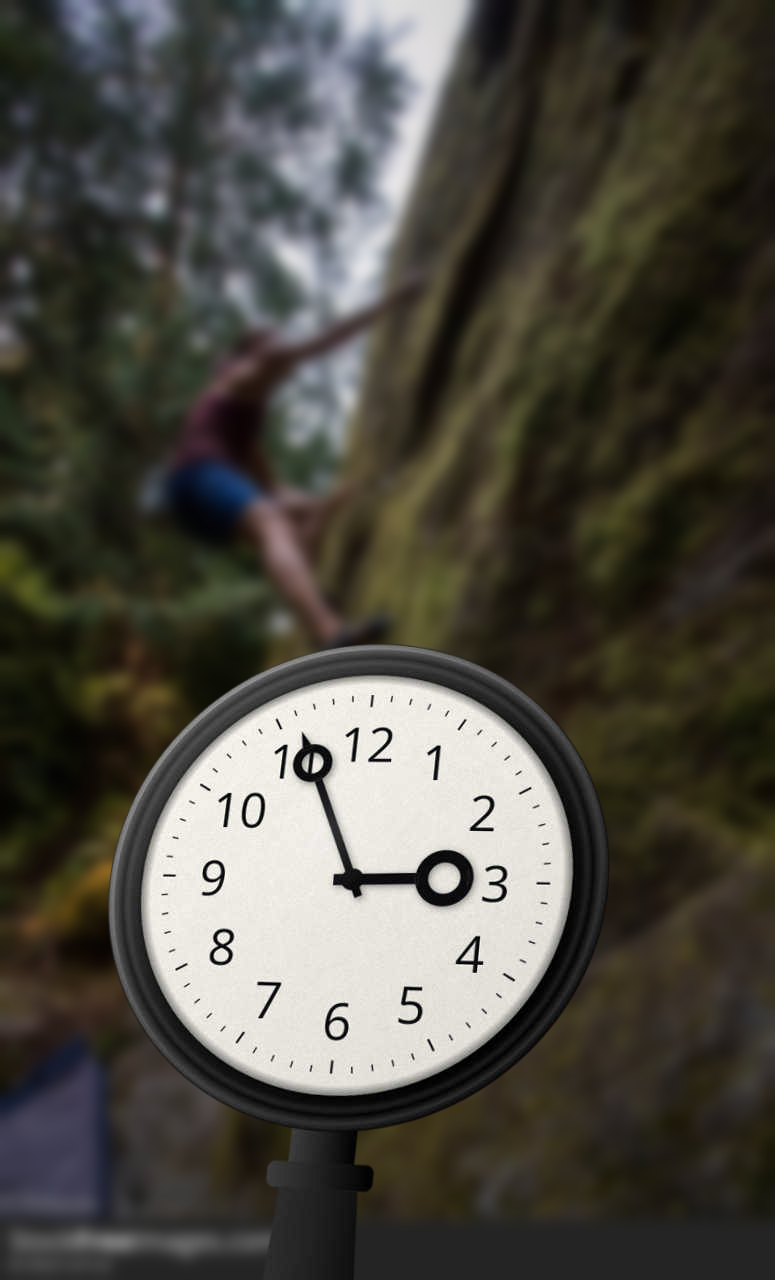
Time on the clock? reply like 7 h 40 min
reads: 2 h 56 min
